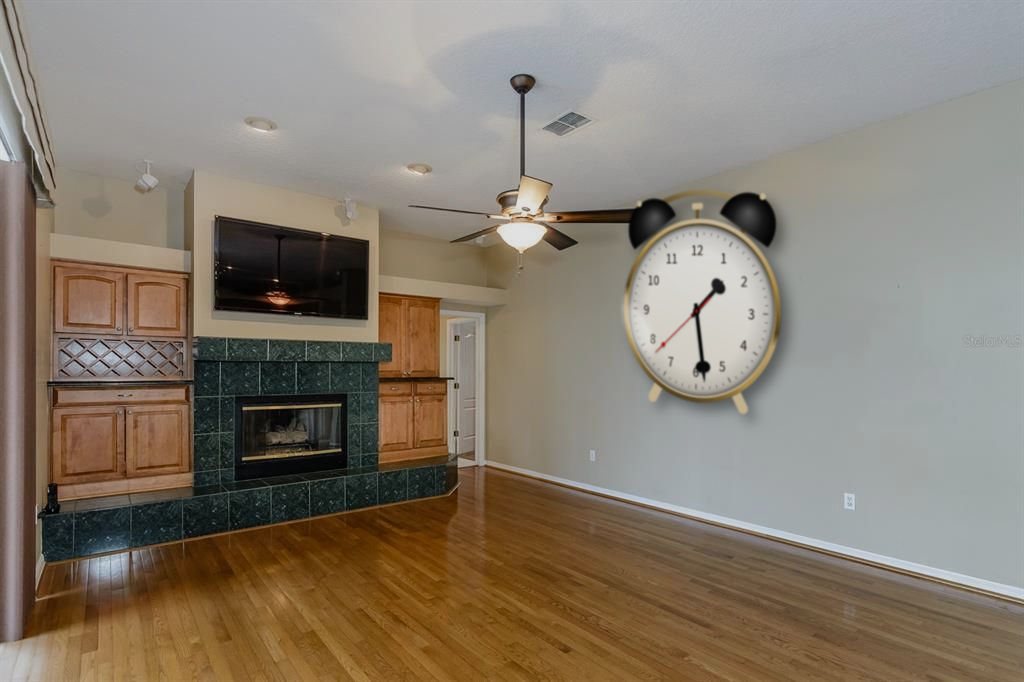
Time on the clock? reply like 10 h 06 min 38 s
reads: 1 h 28 min 38 s
